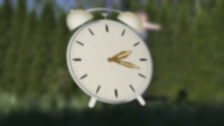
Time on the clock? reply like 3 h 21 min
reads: 2 h 18 min
